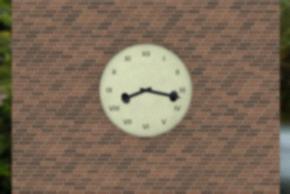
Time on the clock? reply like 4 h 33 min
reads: 8 h 17 min
